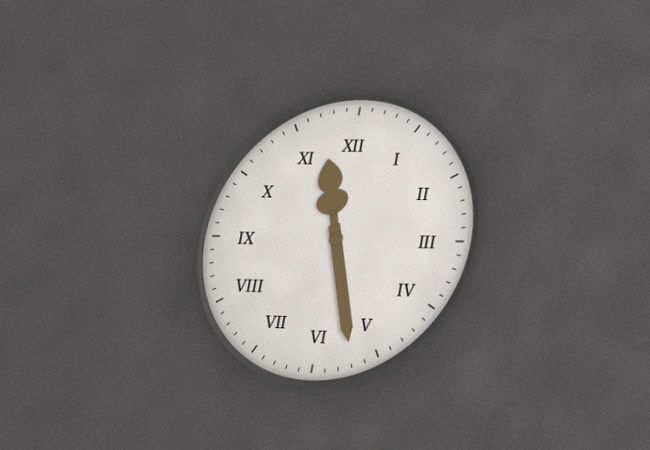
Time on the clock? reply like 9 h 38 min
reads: 11 h 27 min
